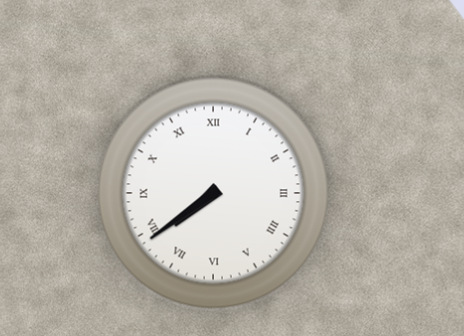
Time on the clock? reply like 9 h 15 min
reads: 7 h 39 min
